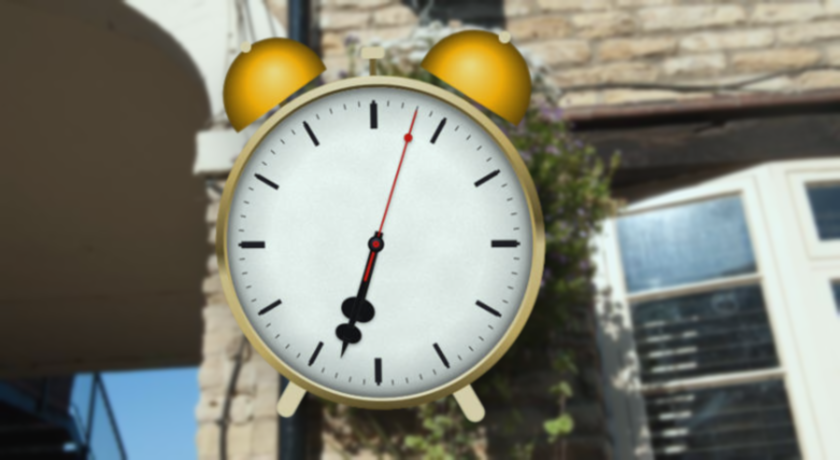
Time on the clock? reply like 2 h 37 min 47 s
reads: 6 h 33 min 03 s
